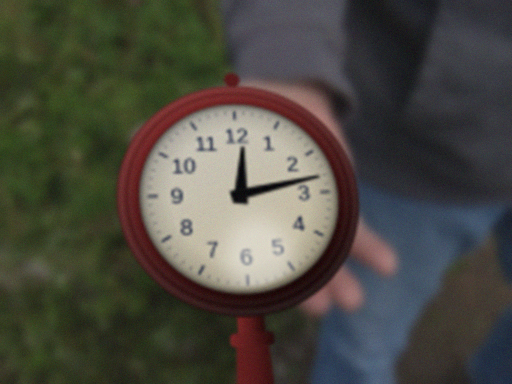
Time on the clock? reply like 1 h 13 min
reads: 12 h 13 min
